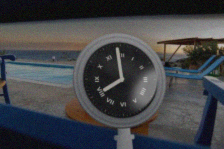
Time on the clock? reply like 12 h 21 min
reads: 7 h 59 min
